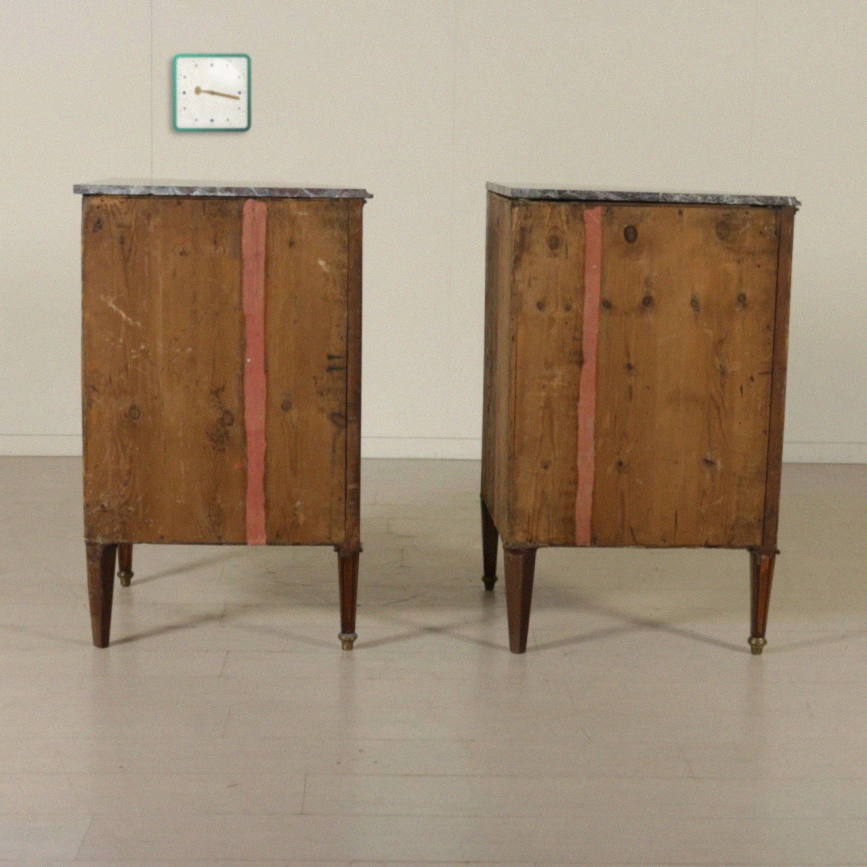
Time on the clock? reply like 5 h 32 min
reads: 9 h 17 min
